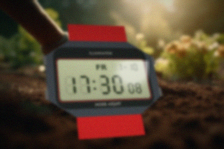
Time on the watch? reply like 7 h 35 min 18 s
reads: 17 h 30 min 08 s
